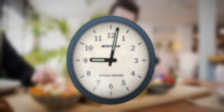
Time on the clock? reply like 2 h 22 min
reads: 9 h 02 min
